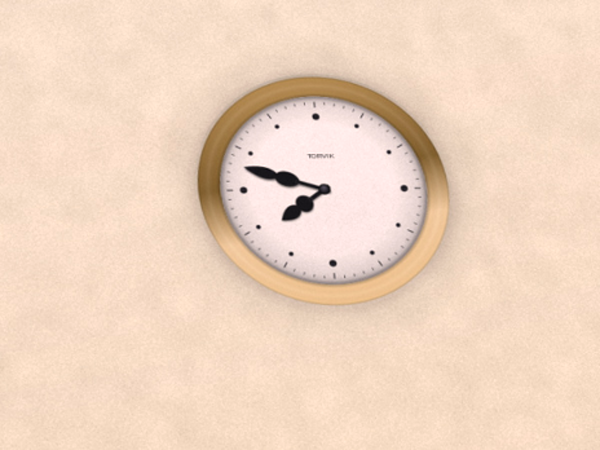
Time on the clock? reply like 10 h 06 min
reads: 7 h 48 min
